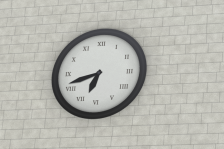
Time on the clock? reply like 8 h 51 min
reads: 6 h 42 min
